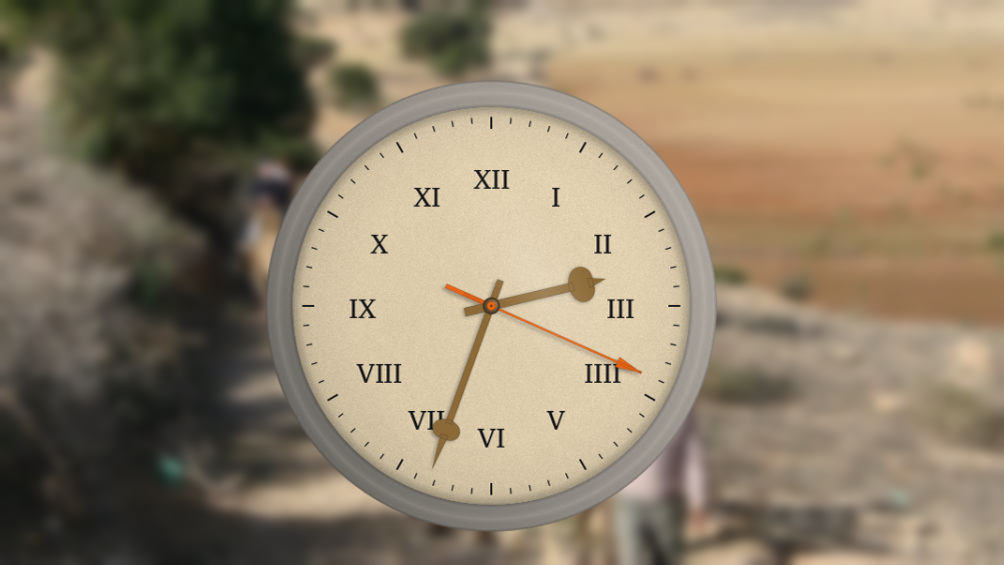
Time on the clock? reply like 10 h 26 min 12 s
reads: 2 h 33 min 19 s
